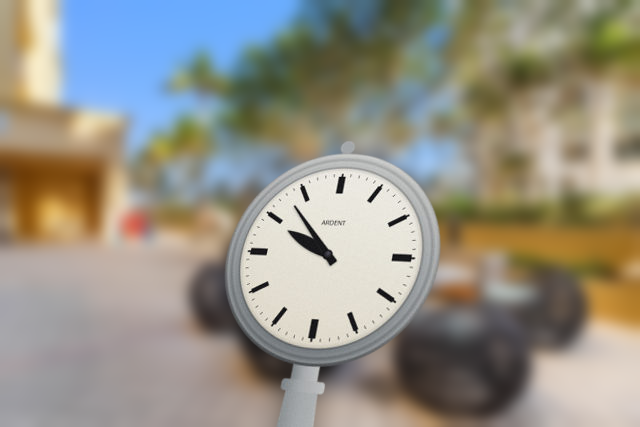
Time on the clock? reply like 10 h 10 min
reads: 9 h 53 min
